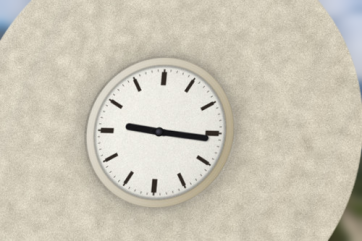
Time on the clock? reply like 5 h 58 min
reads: 9 h 16 min
